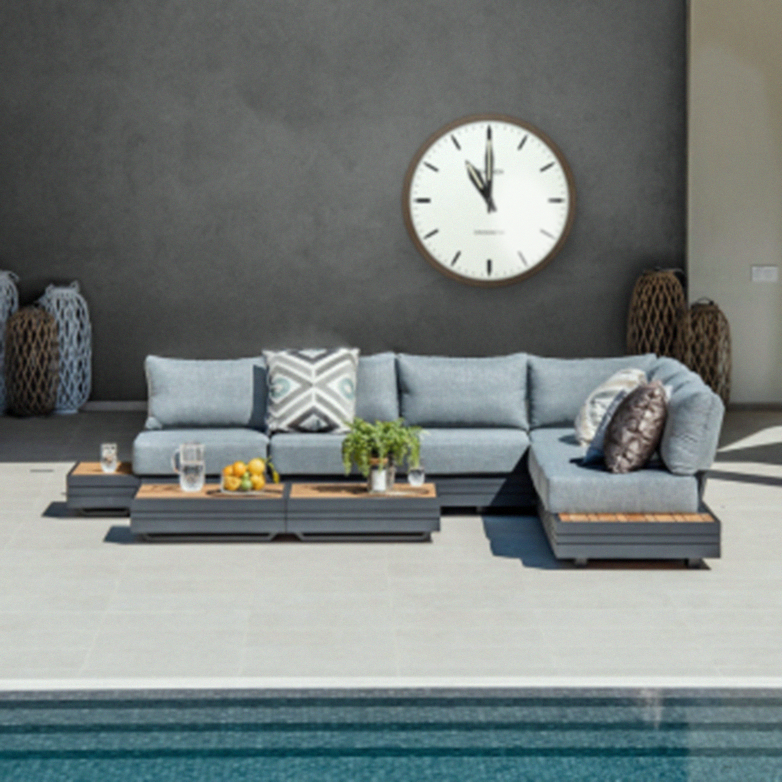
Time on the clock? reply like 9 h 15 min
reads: 11 h 00 min
